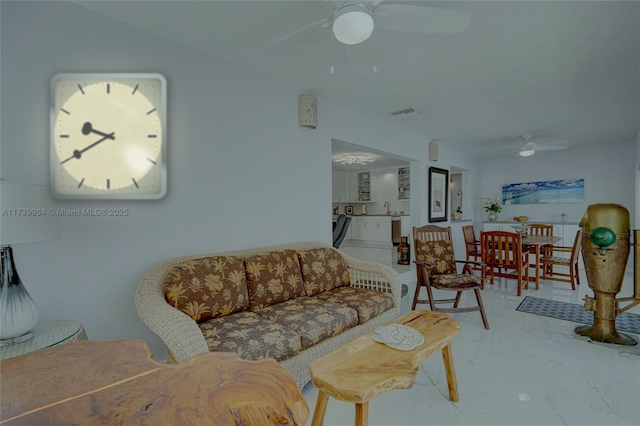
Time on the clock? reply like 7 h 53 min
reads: 9 h 40 min
